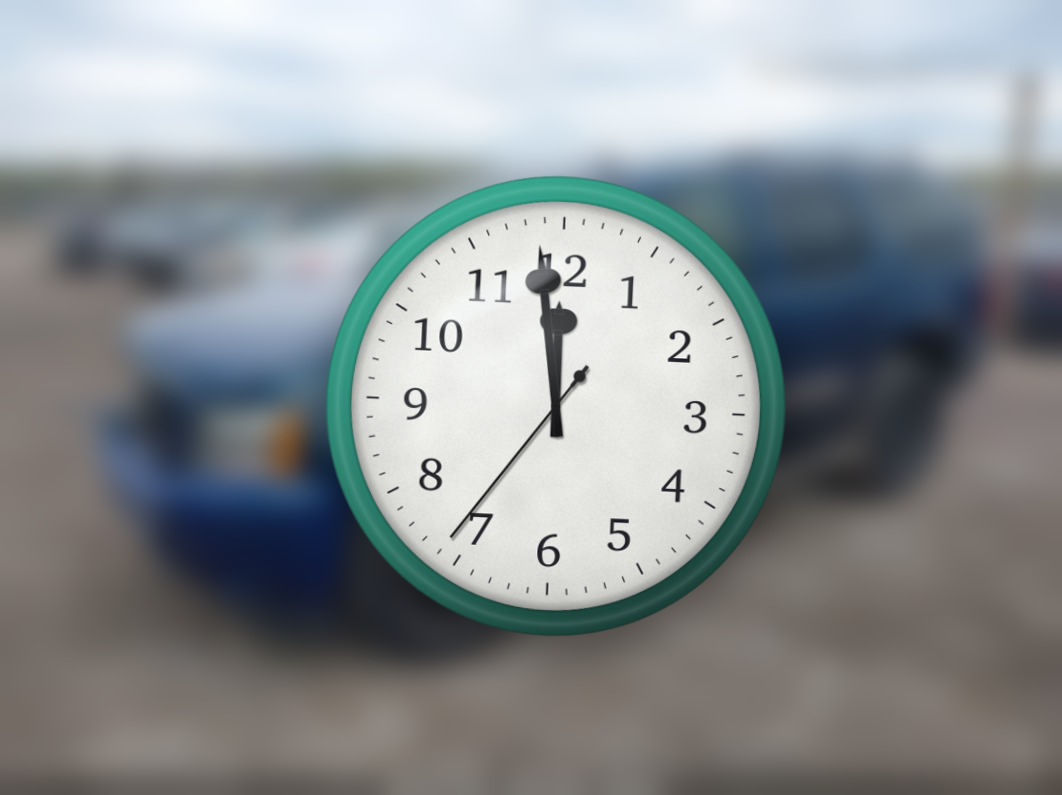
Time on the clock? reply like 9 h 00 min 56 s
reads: 11 h 58 min 36 s
